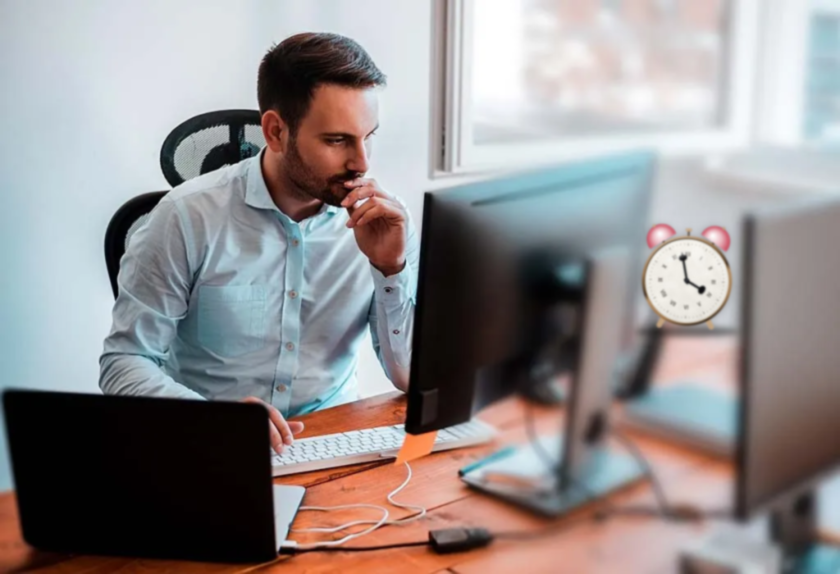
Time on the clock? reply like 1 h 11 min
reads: 3 h 58 min
